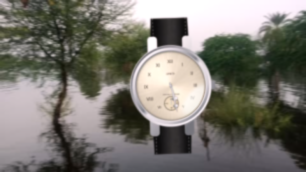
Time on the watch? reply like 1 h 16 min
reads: 5 h 28 min
